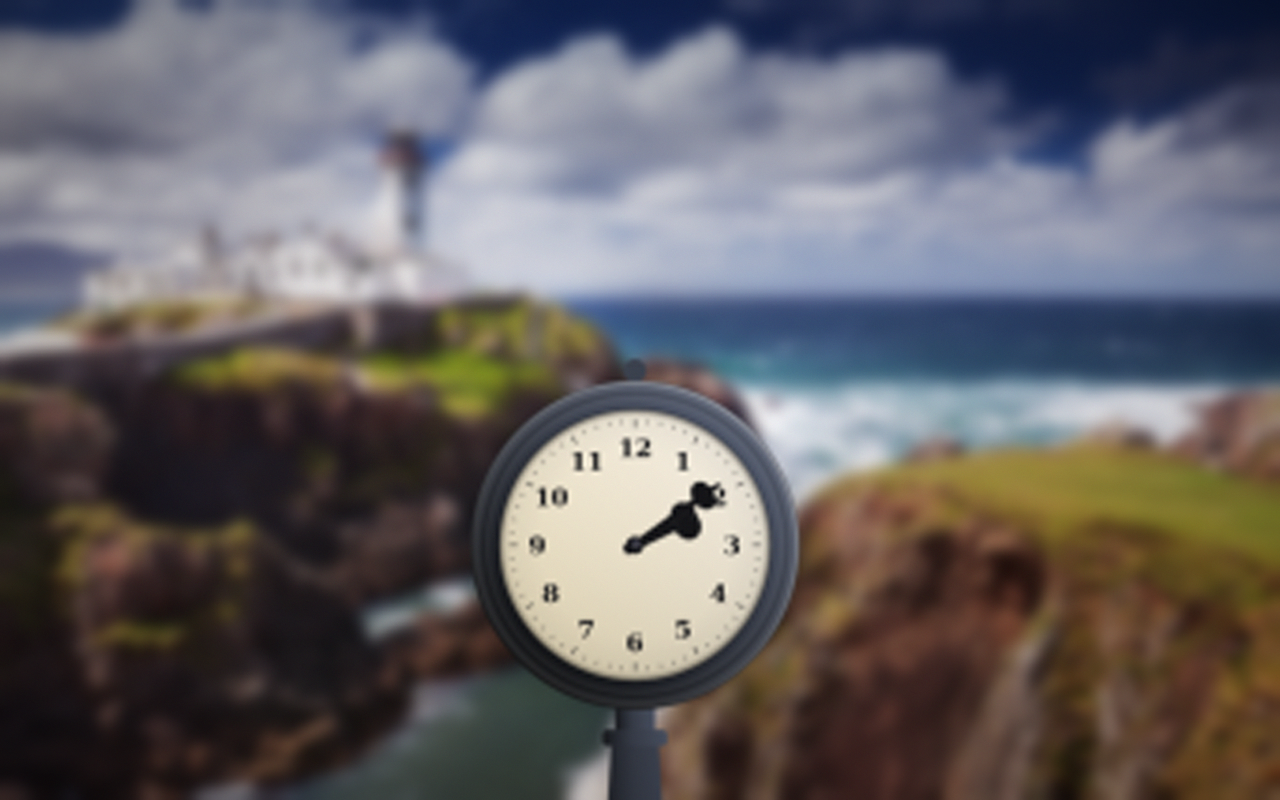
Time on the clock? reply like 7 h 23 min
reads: 2 h 09 min
